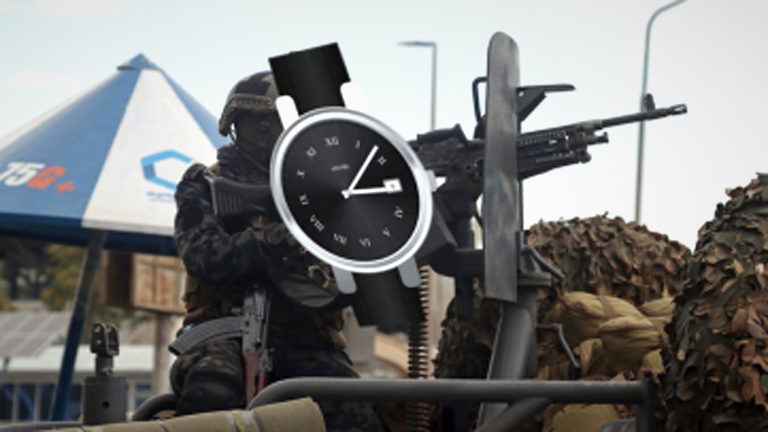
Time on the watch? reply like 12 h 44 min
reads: 3 h 08 min
